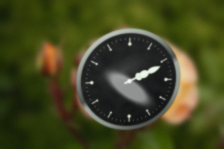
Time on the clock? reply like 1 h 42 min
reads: 2 h 11 min
